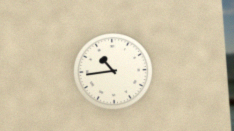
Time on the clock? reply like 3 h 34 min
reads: 10 h 44 min
